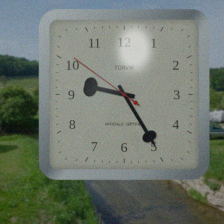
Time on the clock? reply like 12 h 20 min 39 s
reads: 9 h 24 min 51 s
